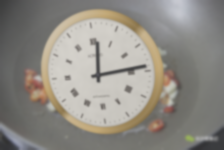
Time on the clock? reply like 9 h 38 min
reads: 12 h 14 min
